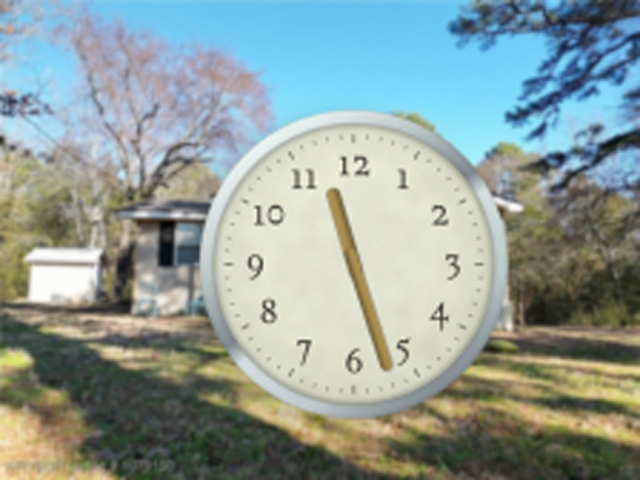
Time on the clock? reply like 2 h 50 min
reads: 11 h 27 min
